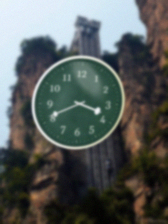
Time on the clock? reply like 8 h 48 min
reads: 3 h 41 min
